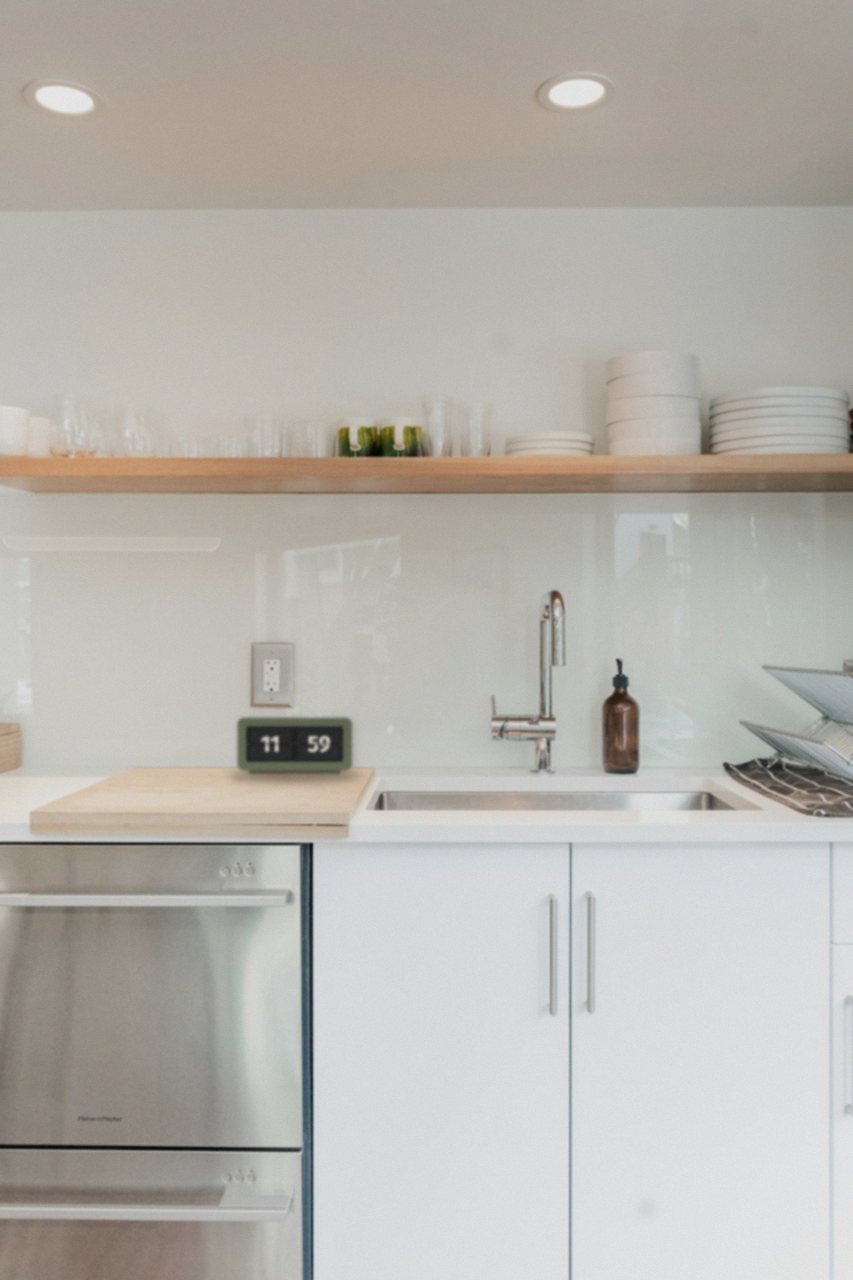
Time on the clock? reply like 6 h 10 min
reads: 11 h 59 min
